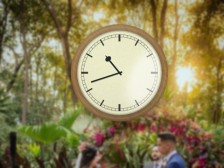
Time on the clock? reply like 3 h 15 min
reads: 10 h 42 min
